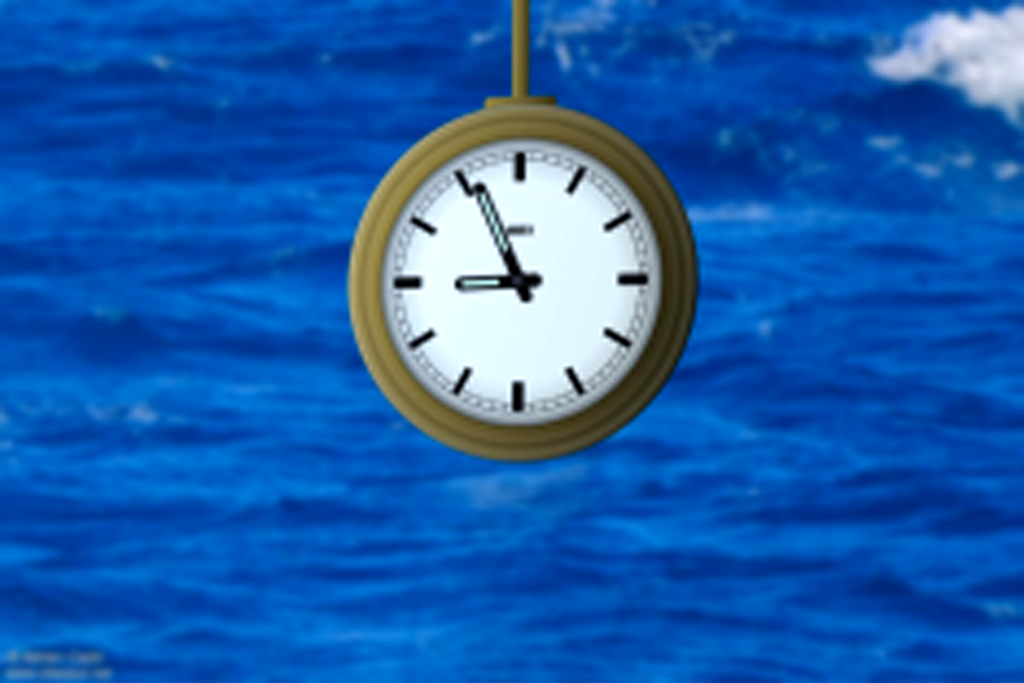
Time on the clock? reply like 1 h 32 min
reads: 8 h 56 min
